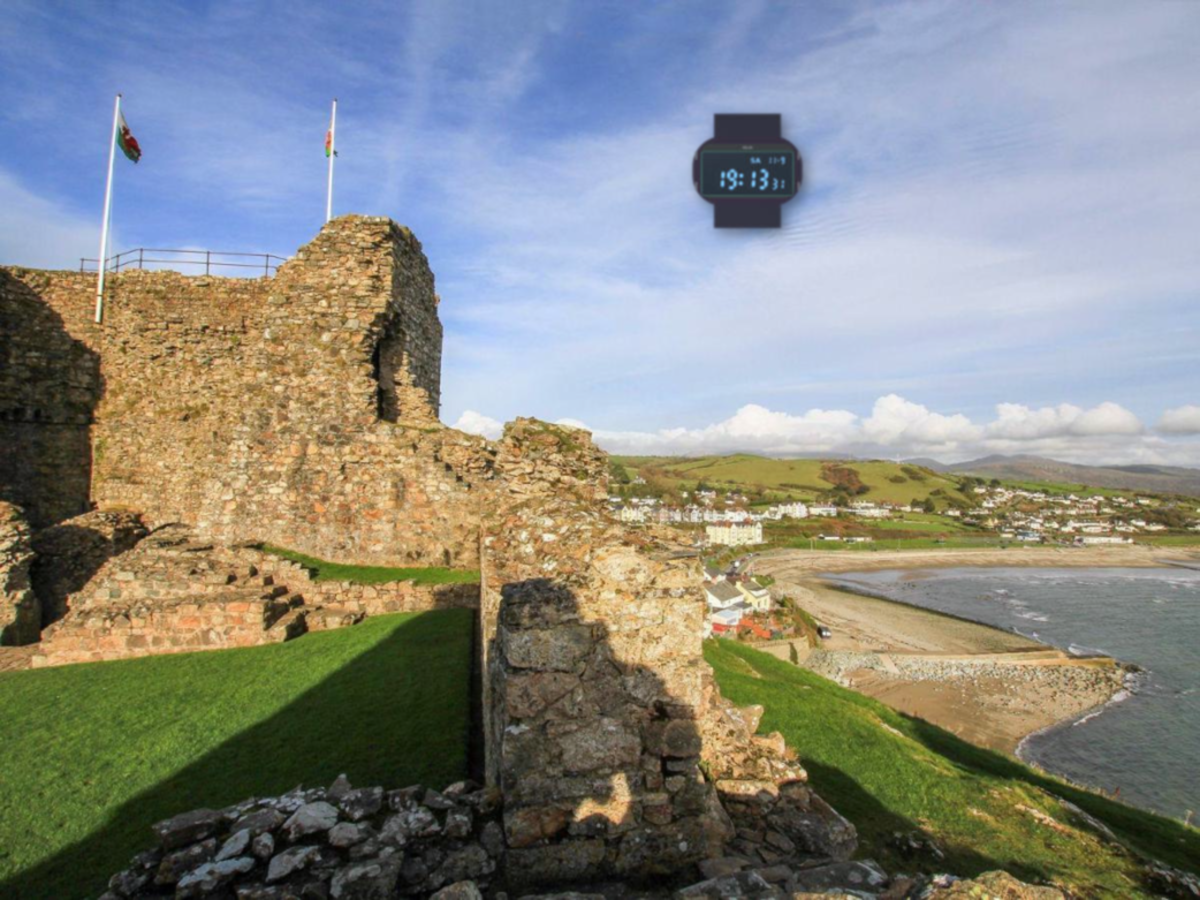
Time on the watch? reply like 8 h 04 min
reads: 19 h 13 min
